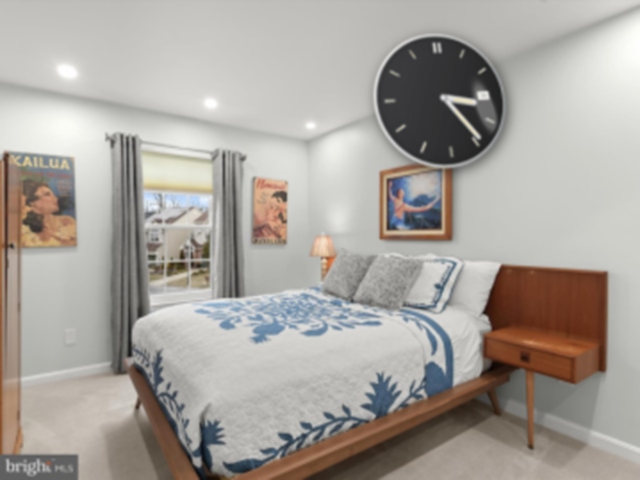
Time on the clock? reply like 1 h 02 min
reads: 3 h 24 min
